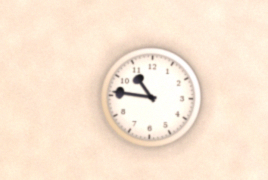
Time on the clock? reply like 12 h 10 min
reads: 10 h 46 min
